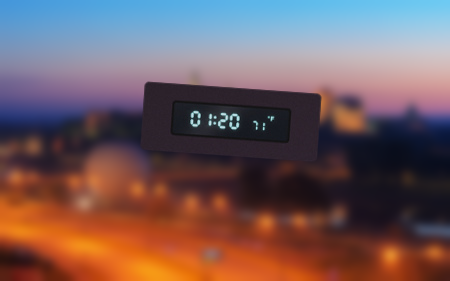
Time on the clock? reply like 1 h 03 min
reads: 1 h 20 min
